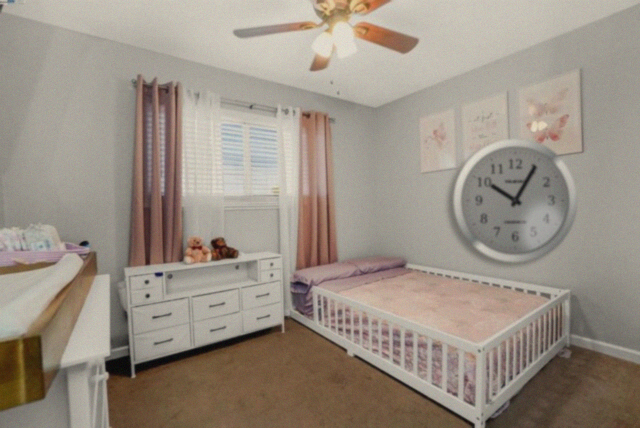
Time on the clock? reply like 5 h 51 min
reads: 10 h 05 min
